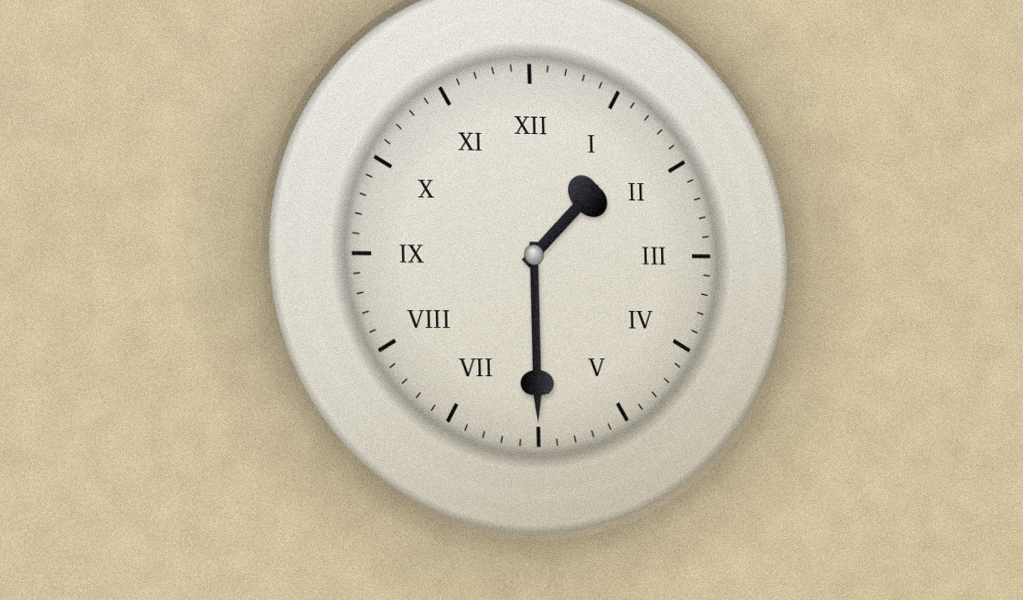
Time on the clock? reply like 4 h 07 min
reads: 1 h 30 min
